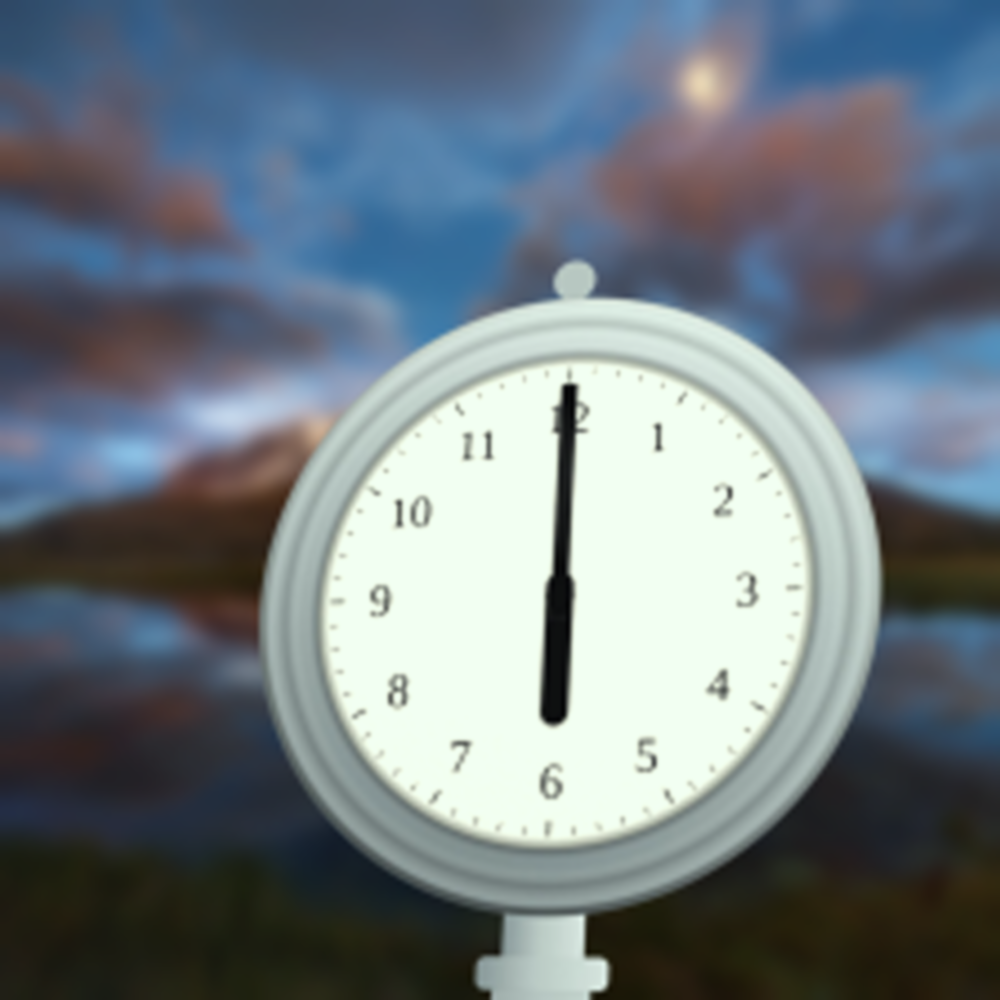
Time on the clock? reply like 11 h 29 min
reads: 6 h 00 min
